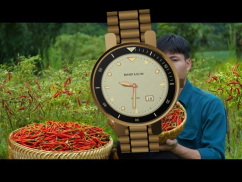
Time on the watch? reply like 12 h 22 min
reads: 9 h 31 min
